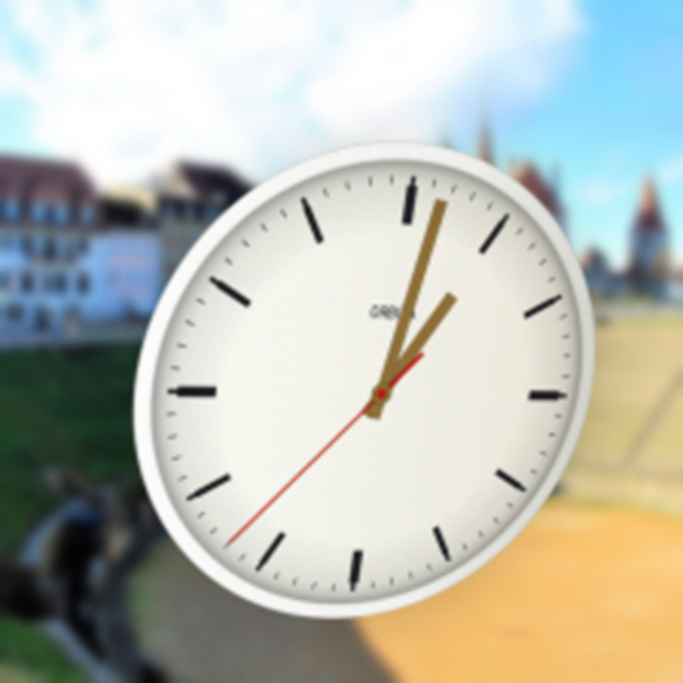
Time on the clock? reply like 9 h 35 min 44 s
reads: 1 h 01 min 37 s
